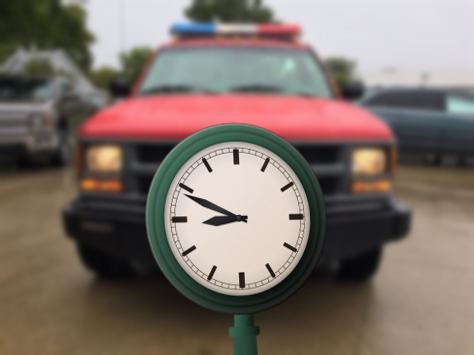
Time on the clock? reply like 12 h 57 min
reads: 8 h 49 min
